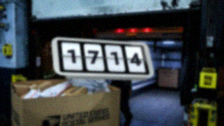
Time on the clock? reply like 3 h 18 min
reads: 17 h 14 min
